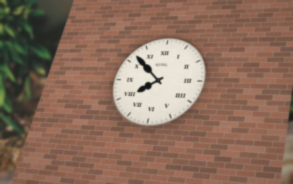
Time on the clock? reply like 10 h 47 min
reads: 7 h 52 min
